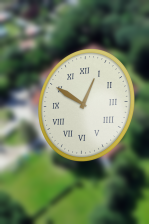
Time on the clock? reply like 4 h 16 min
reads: 12 h 50 min
